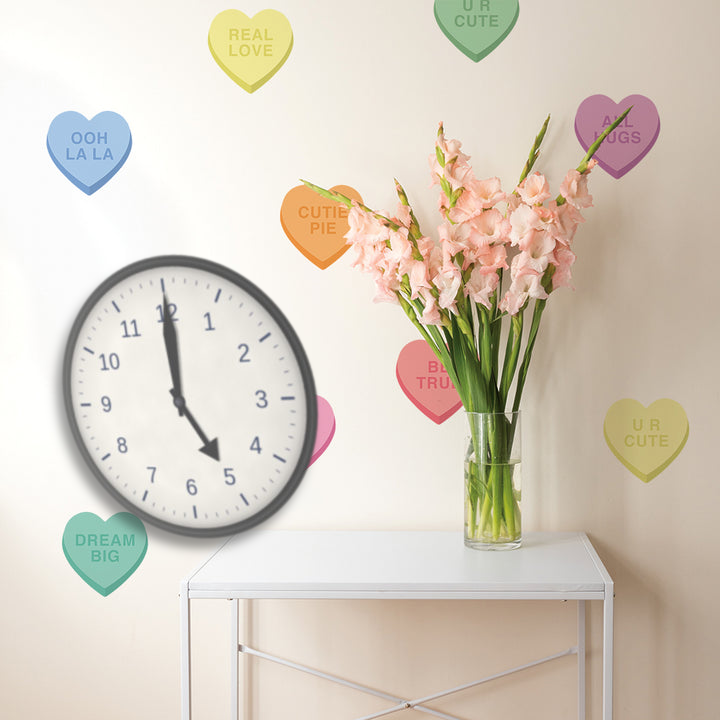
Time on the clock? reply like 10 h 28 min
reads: 5 h 00 min
